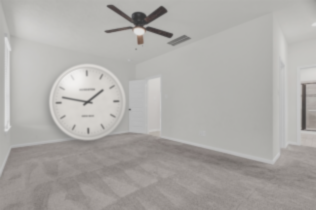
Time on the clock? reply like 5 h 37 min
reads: 1 h 47 min
